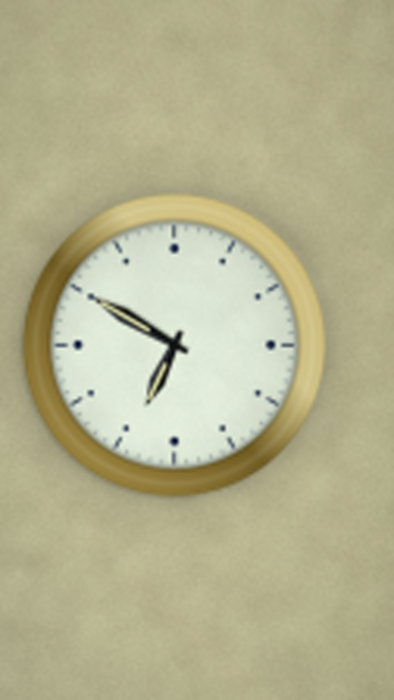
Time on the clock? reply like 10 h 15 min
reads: 6 h 50 min
